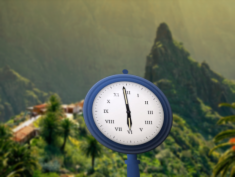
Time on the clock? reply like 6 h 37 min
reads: 5 h 59 min
